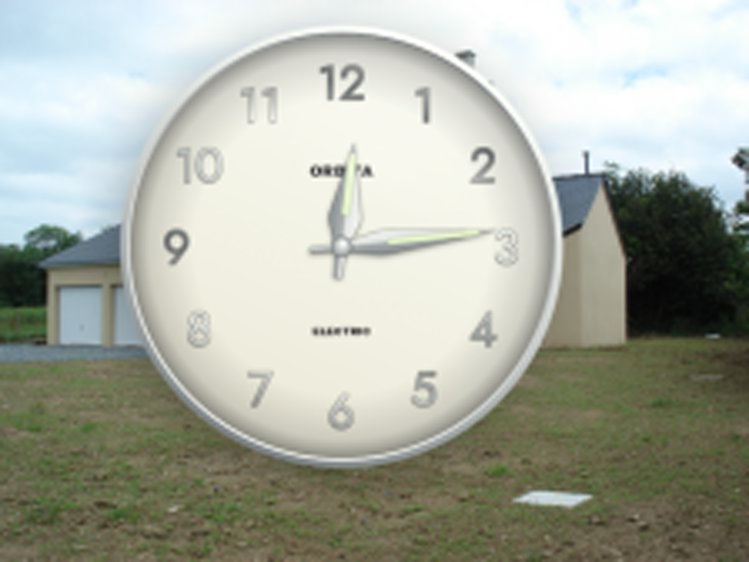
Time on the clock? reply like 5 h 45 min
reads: 12 h 14 min
